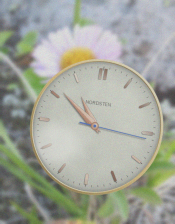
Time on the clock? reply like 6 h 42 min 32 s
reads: 10 h 51 min 16 s
